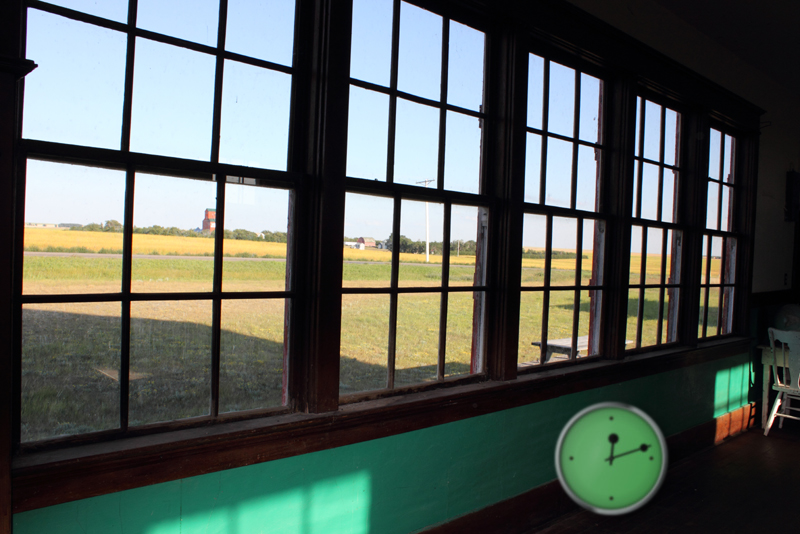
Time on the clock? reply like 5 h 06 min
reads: 12 h 12 min
